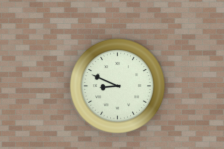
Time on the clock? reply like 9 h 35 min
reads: 8 h 49 min
